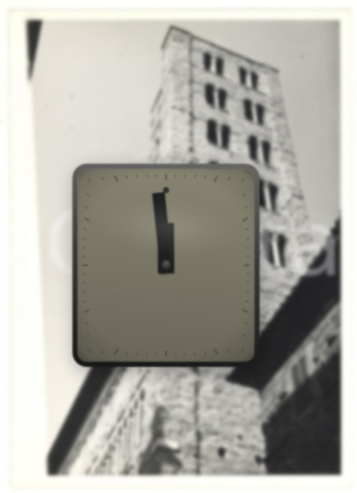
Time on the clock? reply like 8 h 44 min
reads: 11 h 59 min
